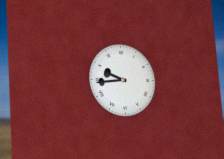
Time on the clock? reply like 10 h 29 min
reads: 9 h 44 min
